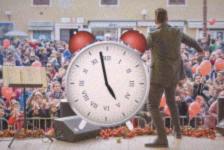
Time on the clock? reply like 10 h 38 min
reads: 4 h 58 min
